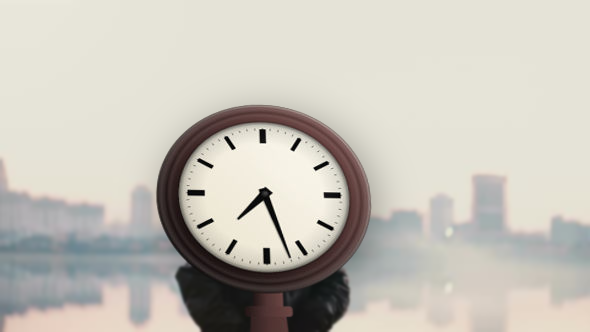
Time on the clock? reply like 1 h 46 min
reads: 7 h 27 min
